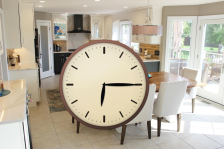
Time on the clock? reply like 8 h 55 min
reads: 6 h 15 min
